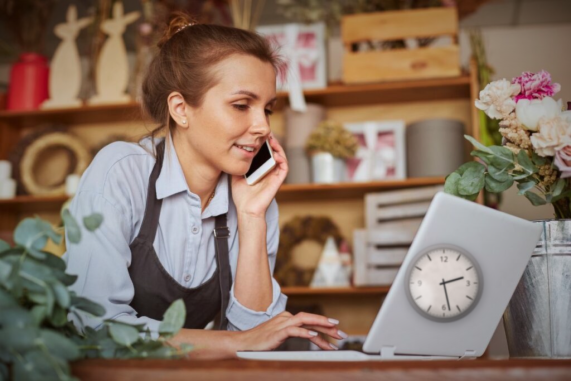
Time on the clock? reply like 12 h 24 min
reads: 2 h 28 min
